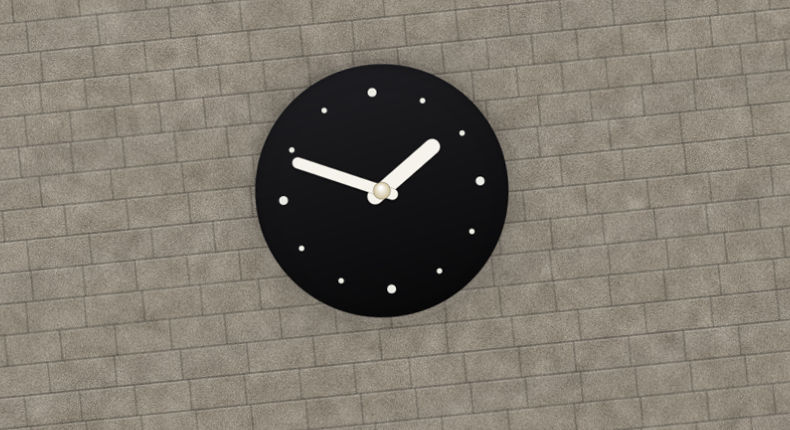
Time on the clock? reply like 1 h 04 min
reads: 1 h 49 min
